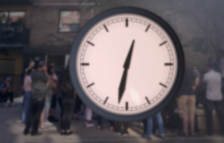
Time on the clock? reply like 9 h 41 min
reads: 12 h 32 min
